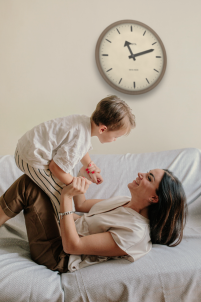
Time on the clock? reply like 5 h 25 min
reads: 11 h 12 min
